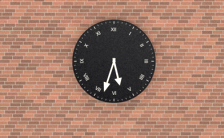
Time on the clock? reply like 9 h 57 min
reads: 5 h 33 min
